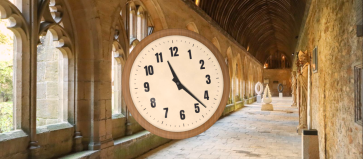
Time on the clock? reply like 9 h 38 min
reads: 11 h 23 min
